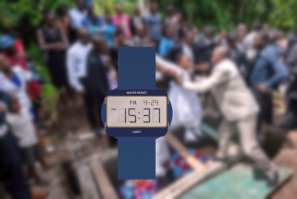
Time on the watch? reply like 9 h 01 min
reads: 15 h 37 min
